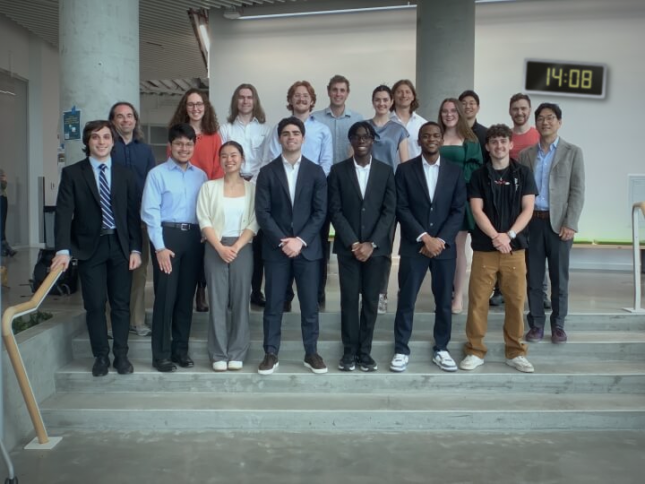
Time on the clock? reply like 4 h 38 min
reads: 14 h 08 min
